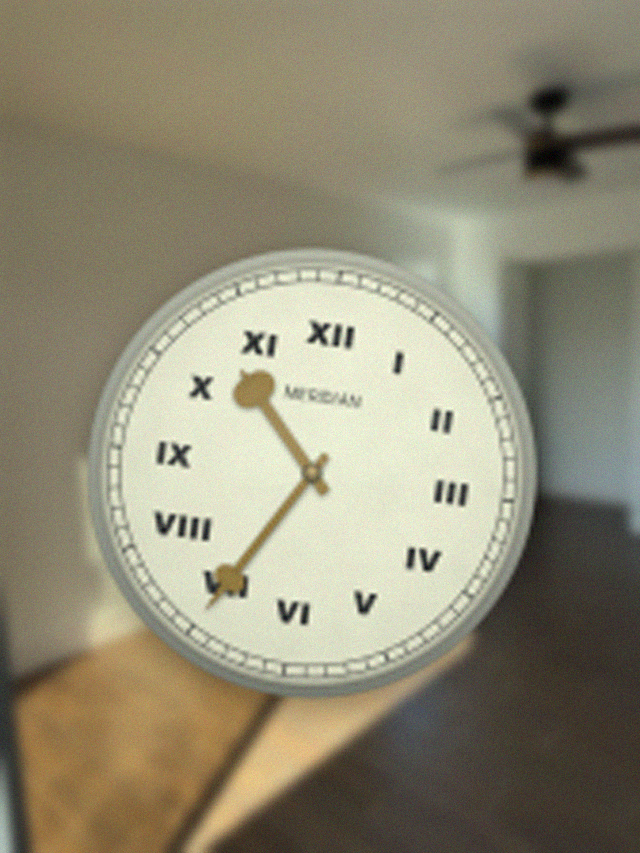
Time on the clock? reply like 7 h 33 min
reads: 10 h 35 min
